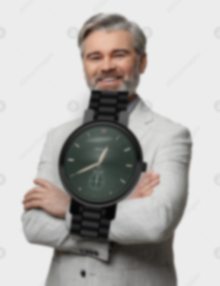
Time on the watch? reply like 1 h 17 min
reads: 12 h 40 min
